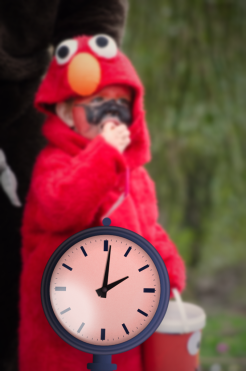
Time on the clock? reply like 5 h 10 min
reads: 2 h 01 min
